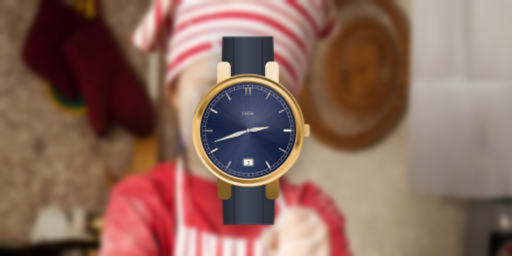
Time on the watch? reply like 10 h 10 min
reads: 2 h 42 min
